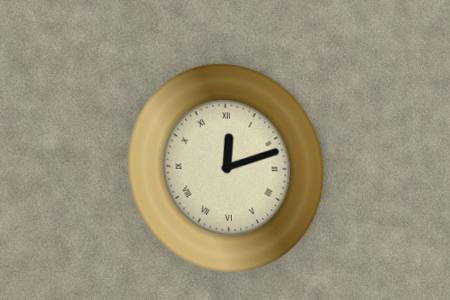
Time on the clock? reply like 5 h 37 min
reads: 12 h 12 min
